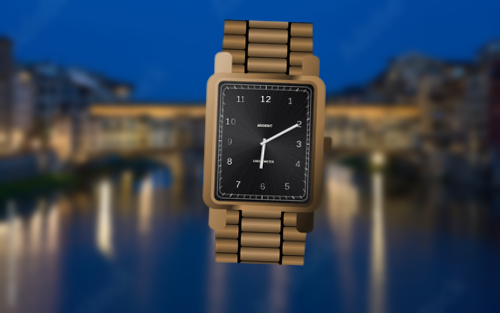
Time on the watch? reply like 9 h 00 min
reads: 6 h 10 min
